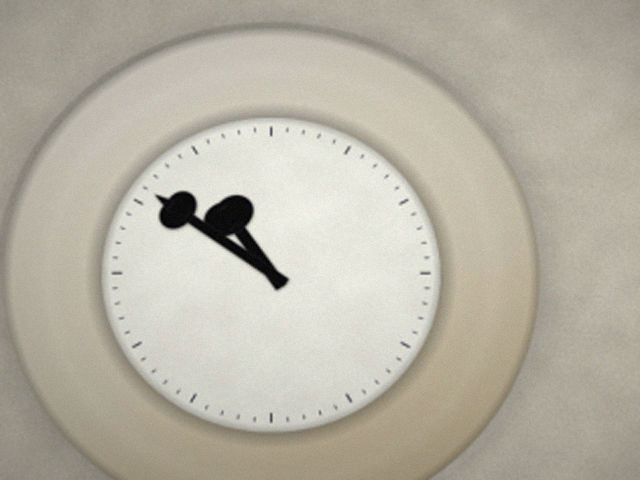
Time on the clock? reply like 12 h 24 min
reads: 10 h 51 min
